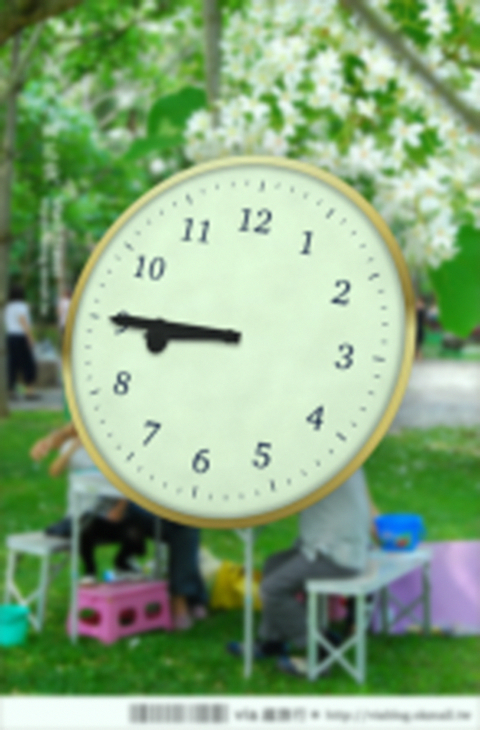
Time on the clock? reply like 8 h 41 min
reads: 8 h 45 min
